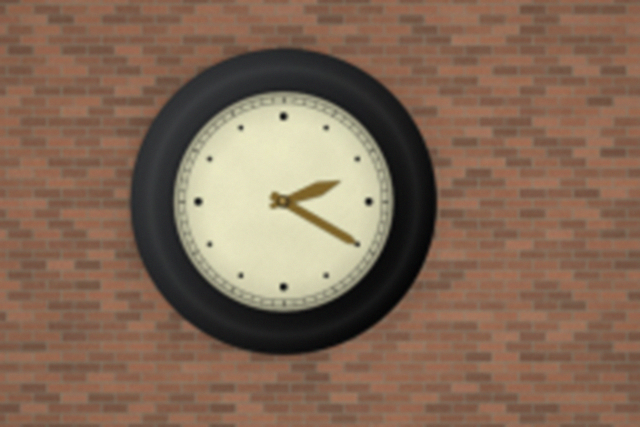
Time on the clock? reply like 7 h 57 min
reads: 2 h 20 min
